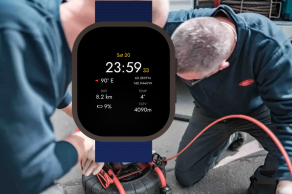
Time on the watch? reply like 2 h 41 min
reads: 23 h 59 min
